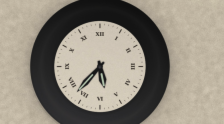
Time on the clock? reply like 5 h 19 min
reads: 5 h 37 min
